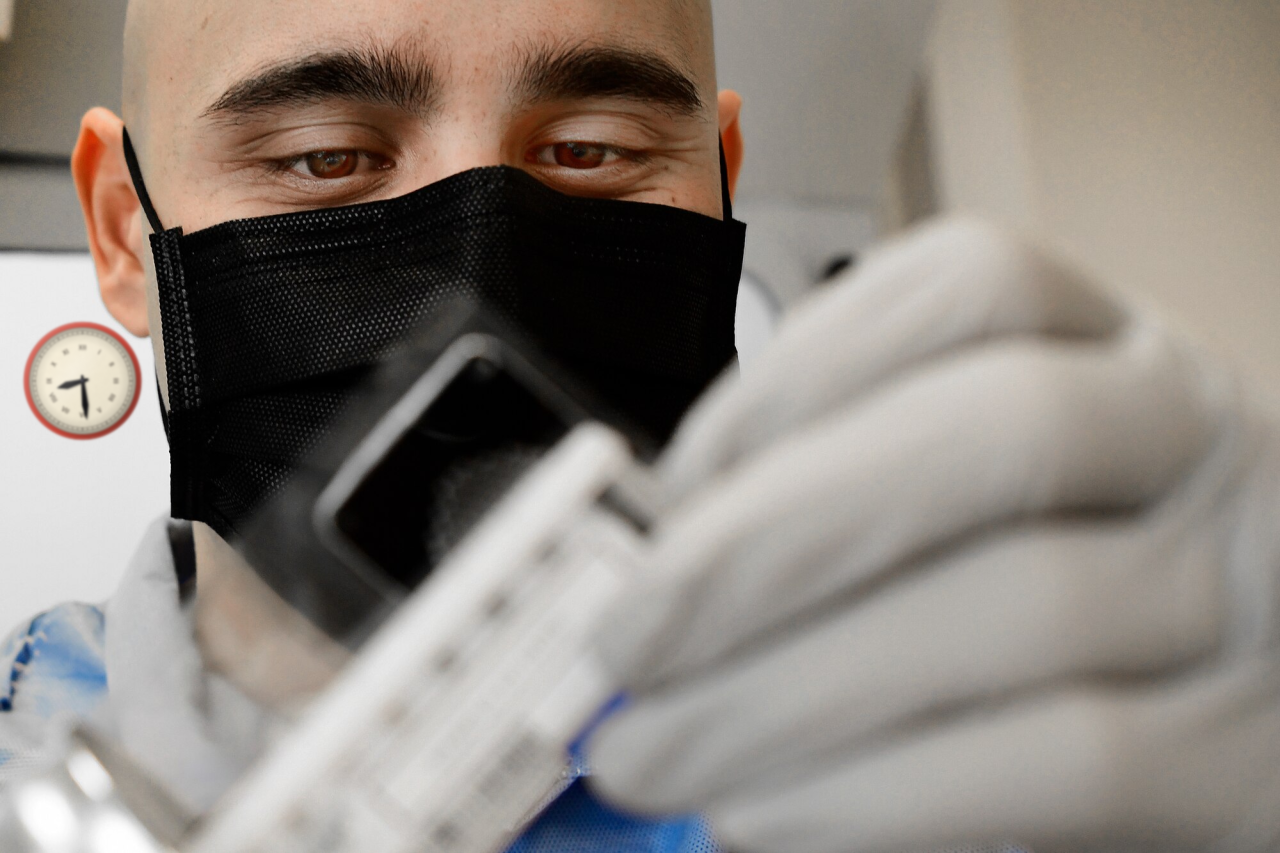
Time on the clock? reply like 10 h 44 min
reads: 8 h 29 min
